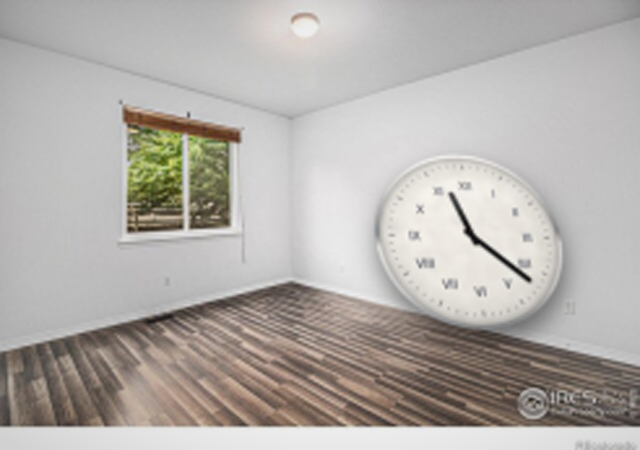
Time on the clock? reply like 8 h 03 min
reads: 11 h 22 min
